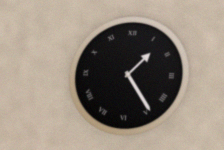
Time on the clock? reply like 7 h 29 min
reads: 1 h 24 min
